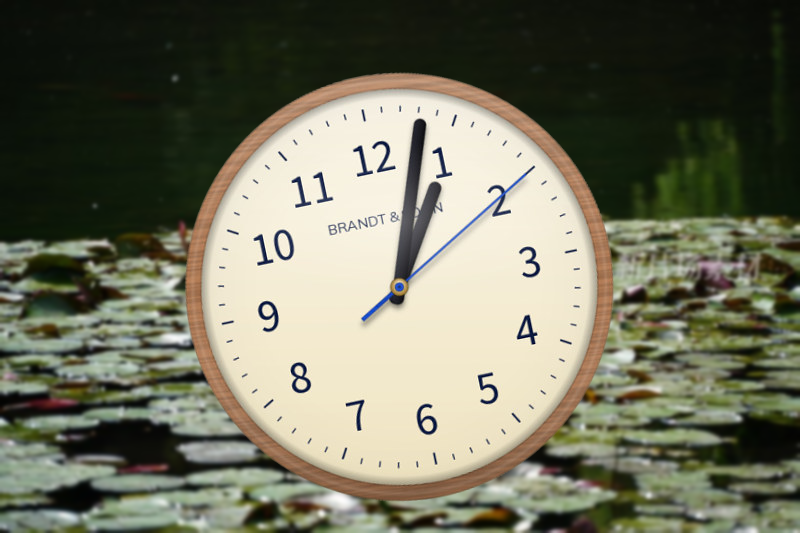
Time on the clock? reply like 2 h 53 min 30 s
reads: 1 h 03 min 10 s
